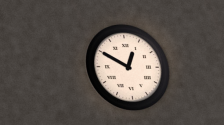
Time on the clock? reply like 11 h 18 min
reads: 12 h 50 min
